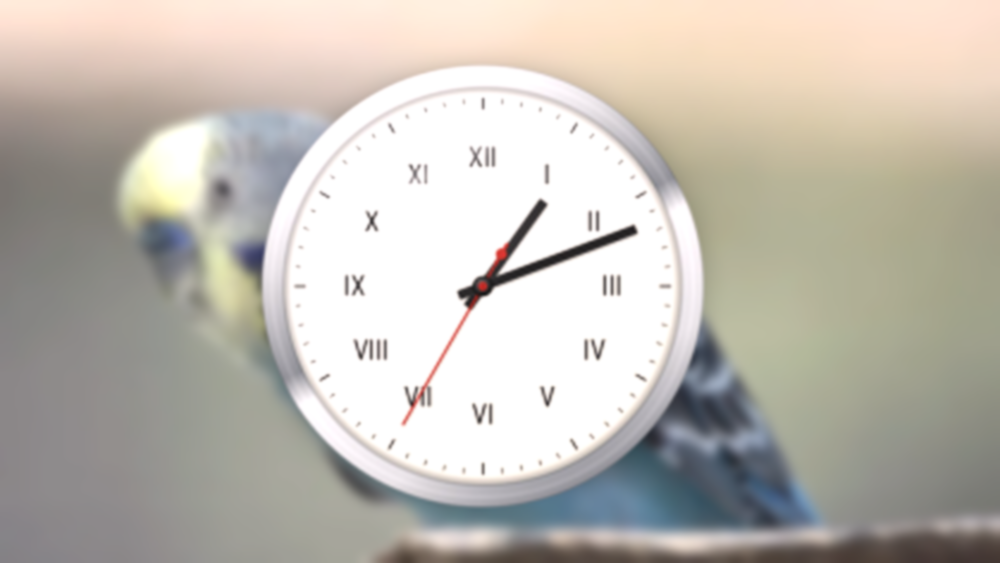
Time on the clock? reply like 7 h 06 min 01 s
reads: 1 h 11 min 35 s
